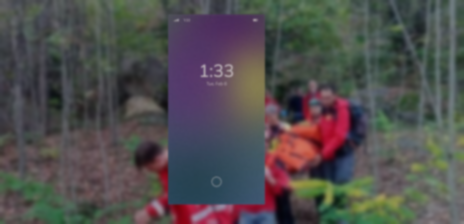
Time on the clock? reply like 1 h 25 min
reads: 1 h 33 min
